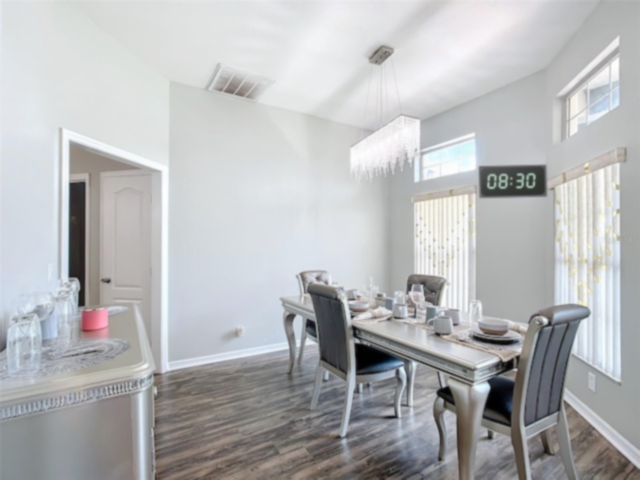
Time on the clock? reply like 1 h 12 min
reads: 8 h 30 min
